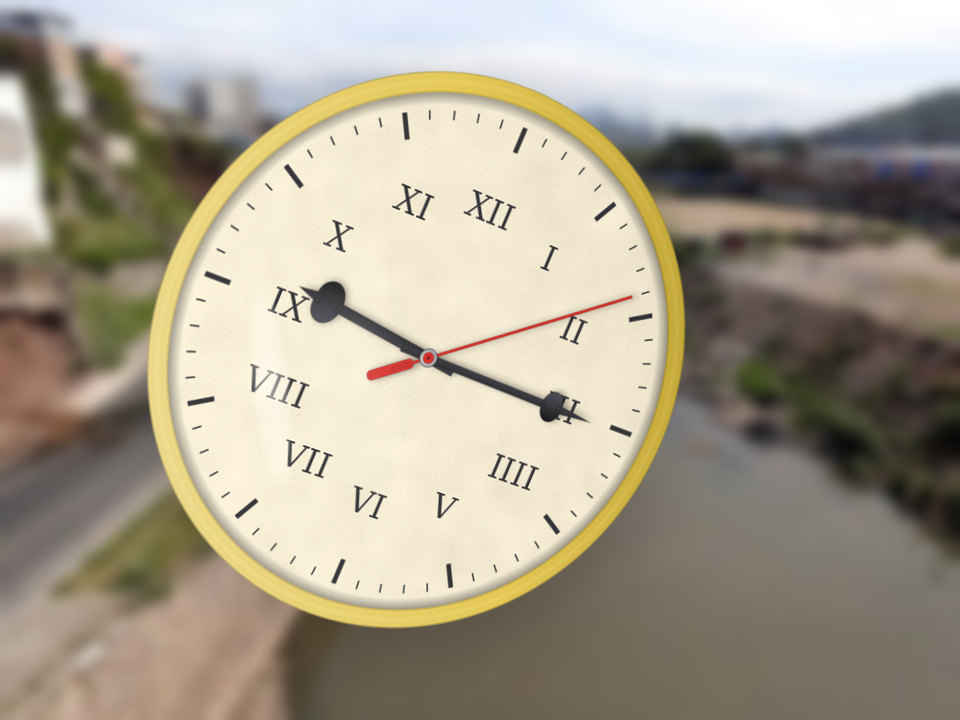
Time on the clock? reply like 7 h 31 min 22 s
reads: 9 h 15 min 09 s
